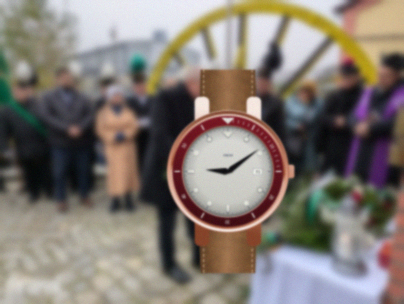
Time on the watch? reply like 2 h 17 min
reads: 9 h 09 min
